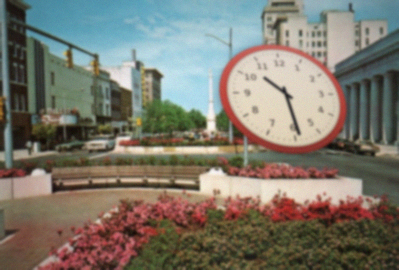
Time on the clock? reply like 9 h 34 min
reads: 10 h 29 min
